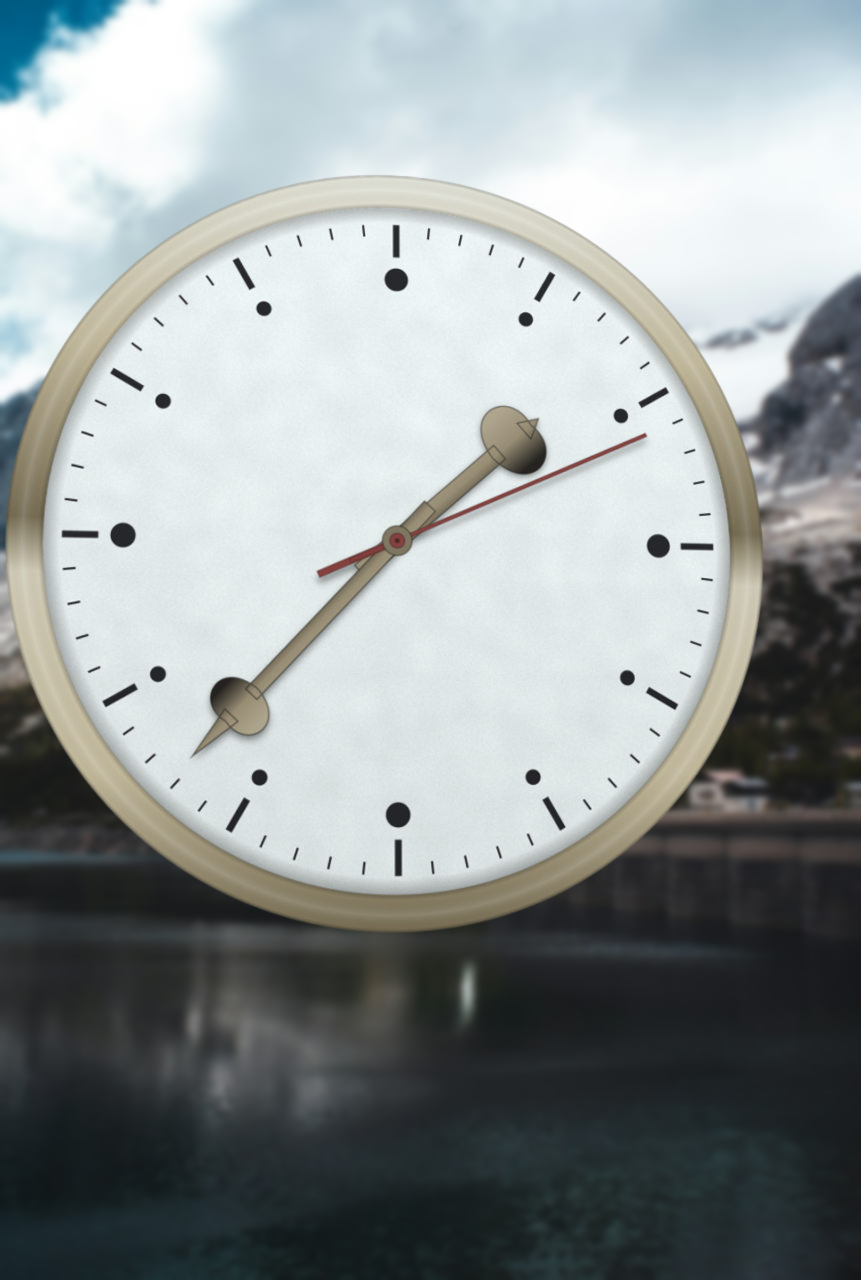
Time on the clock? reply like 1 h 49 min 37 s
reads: 1 h 37 min 11 s
